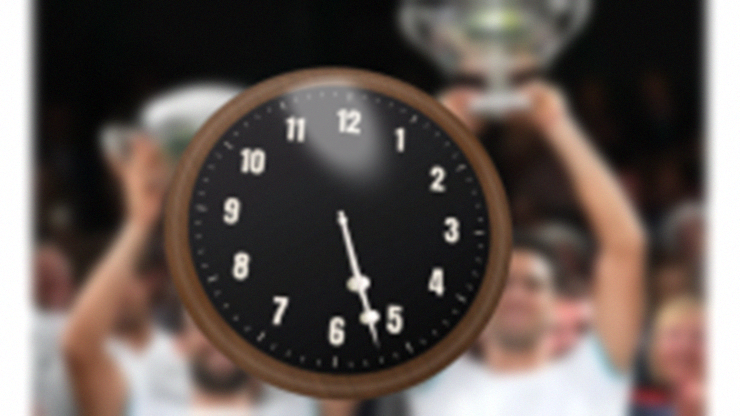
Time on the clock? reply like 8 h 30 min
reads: 5 h 27 min
